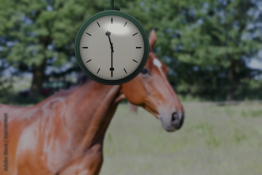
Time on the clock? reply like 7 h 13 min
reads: 11 h 30 min
